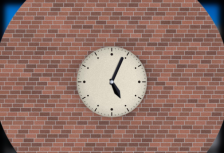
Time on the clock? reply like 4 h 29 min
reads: 5 h 04 min
